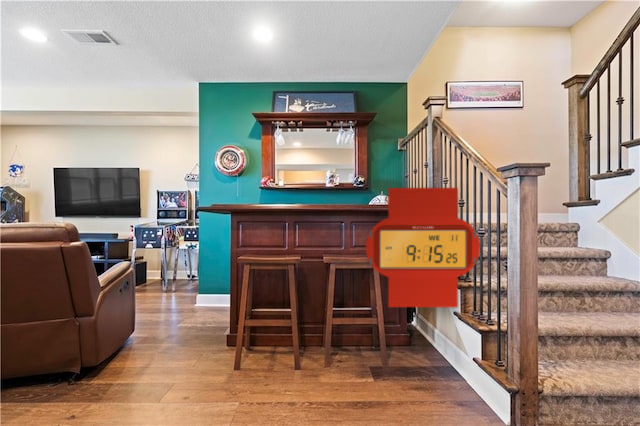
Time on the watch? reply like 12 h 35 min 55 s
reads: 9 h 15 min 25 s
